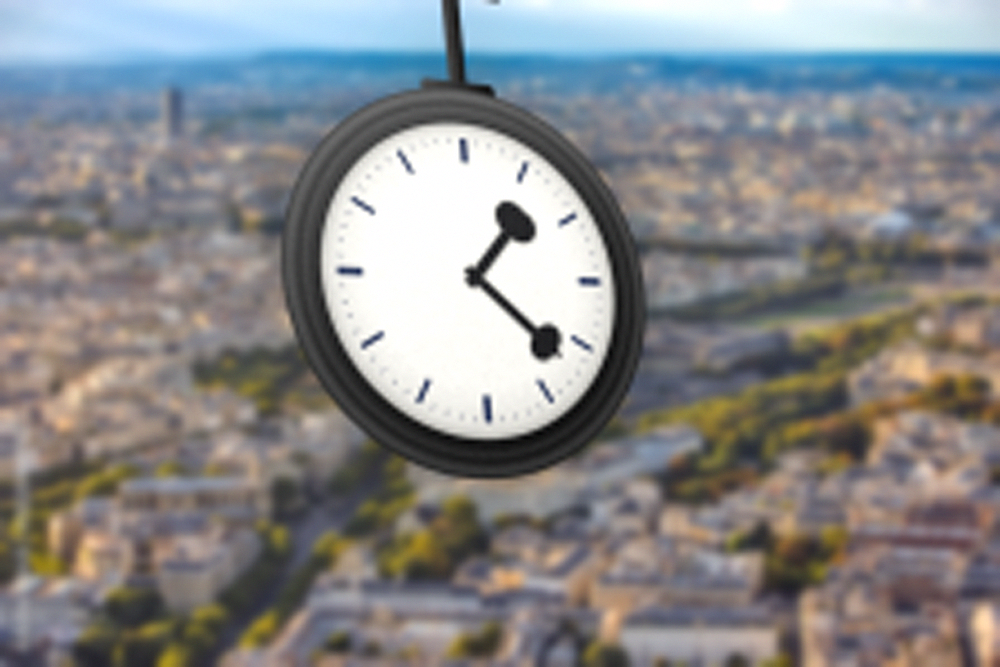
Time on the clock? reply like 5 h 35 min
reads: 1 h 22 min
